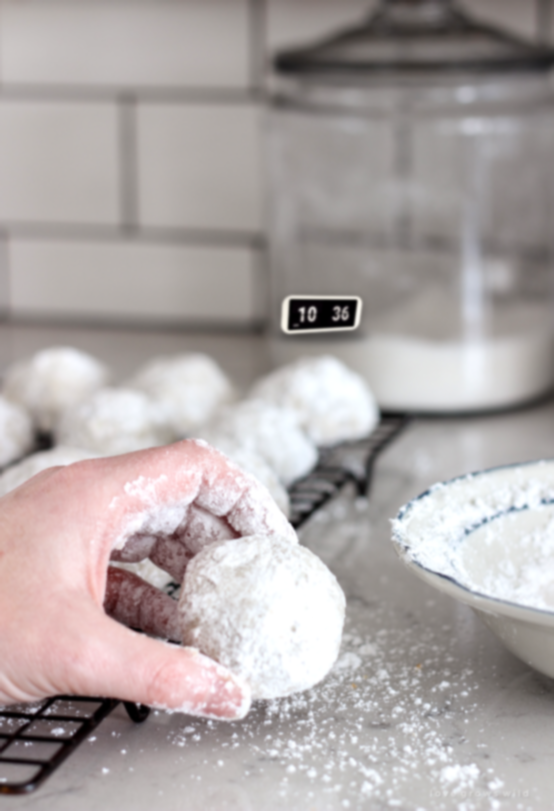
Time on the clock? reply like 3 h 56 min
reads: 10 h 36 min
